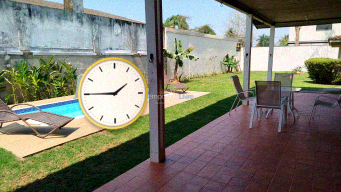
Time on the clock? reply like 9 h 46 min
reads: 1 h 45 min
